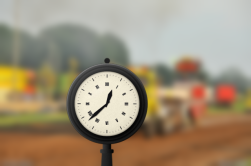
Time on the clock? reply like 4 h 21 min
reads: 12 h 38 min
